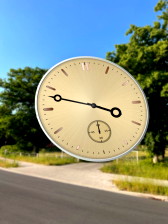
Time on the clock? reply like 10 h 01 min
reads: 3 h 48 min
